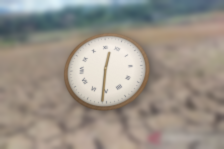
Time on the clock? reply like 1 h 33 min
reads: 11 h 26 min
